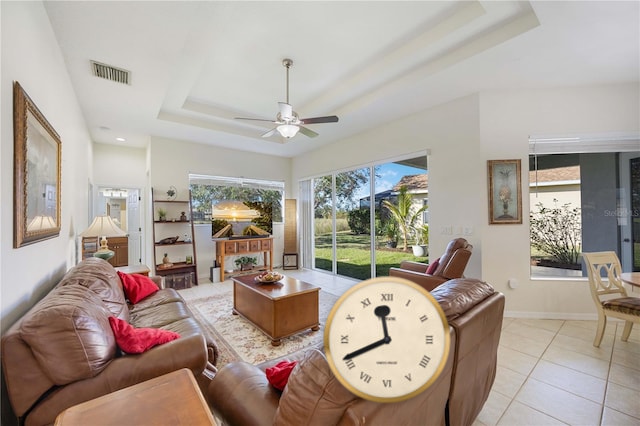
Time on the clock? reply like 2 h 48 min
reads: 11 h 41 min
